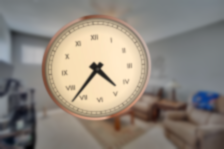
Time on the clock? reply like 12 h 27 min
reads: 4 h 37 min
